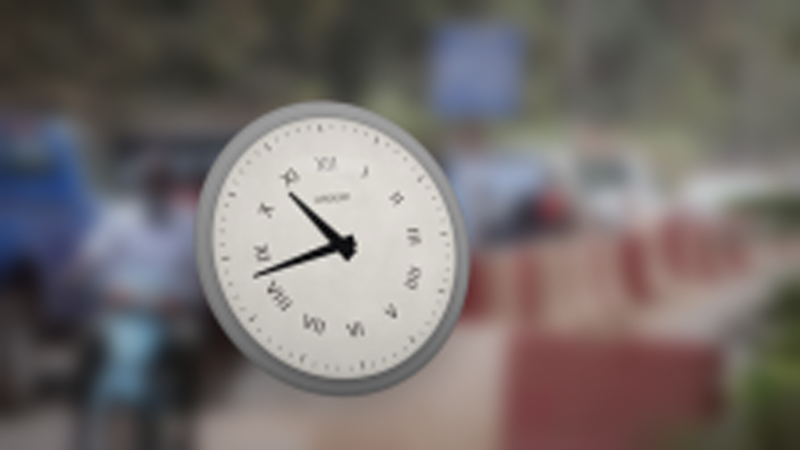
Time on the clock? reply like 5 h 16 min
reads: 10 h 43 min
